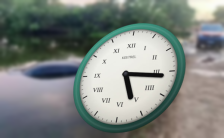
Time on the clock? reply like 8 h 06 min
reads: 5 h 16 min
